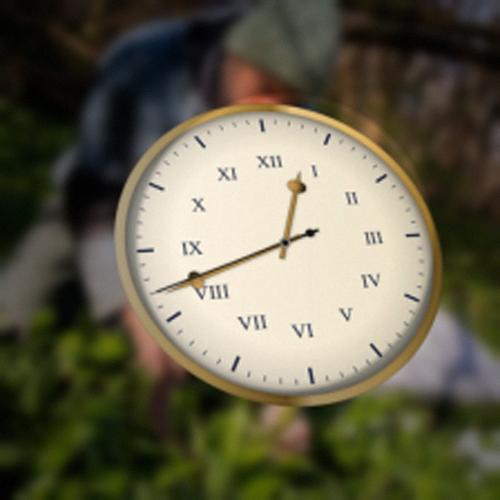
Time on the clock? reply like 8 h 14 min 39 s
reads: 12 h 41 min 42 s
